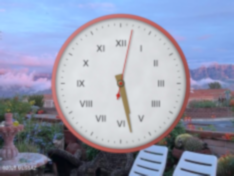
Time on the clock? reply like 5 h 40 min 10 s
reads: 5 h 28 min 02 s
